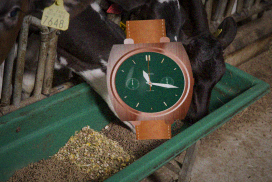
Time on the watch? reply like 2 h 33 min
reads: 11 h 17 min
